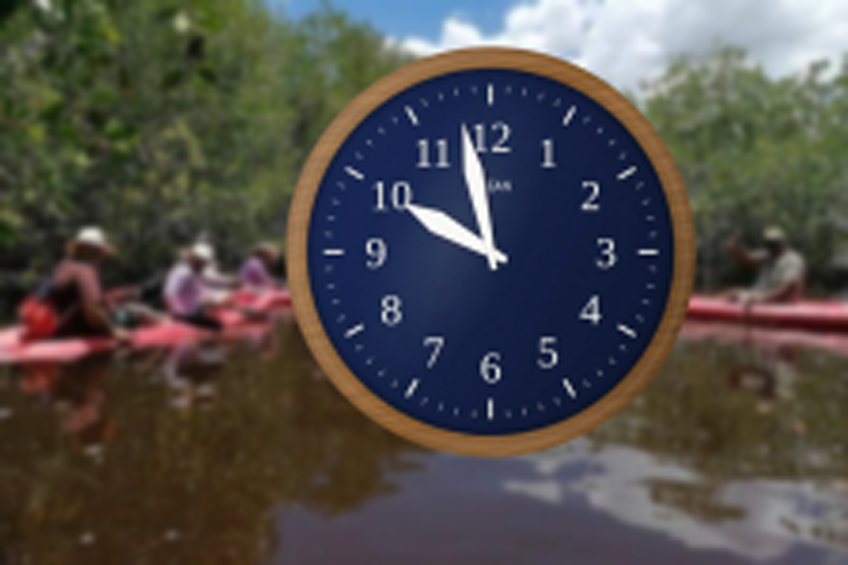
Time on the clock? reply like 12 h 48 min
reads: 9 h 58 min
